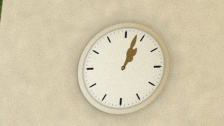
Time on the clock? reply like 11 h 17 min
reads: 1 h 03 min
